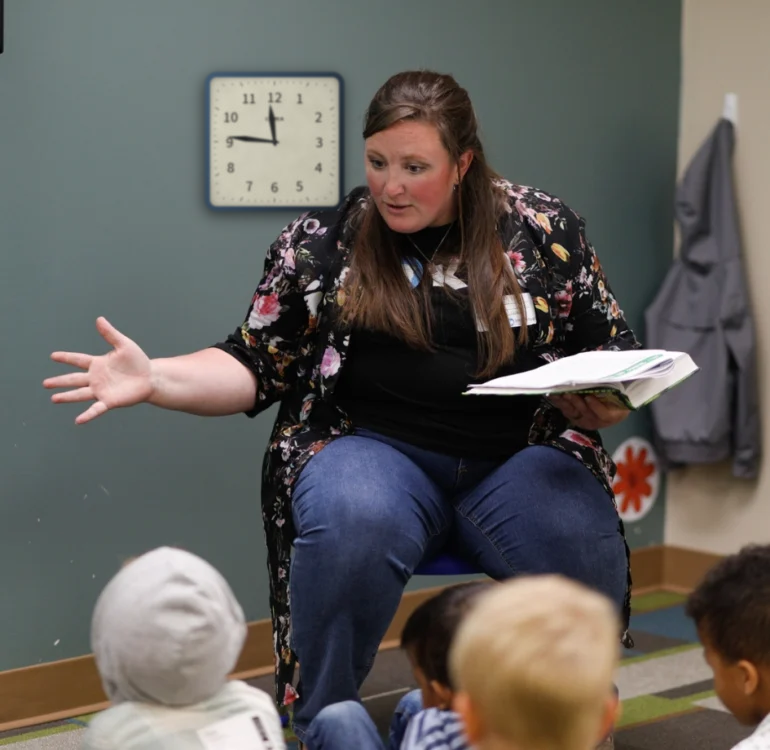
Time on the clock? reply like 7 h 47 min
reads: 11 h 46 min
